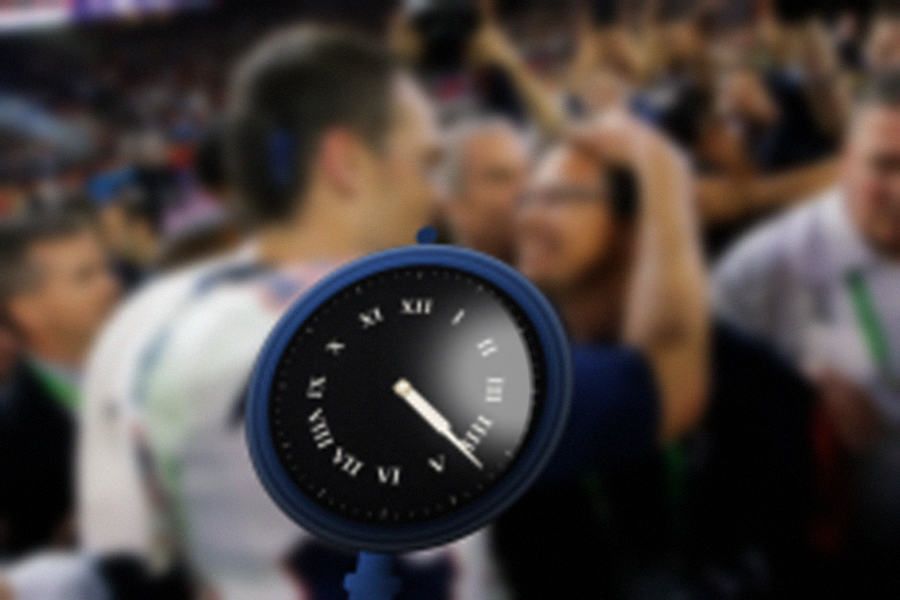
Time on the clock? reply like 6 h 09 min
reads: 4 h 22 min
